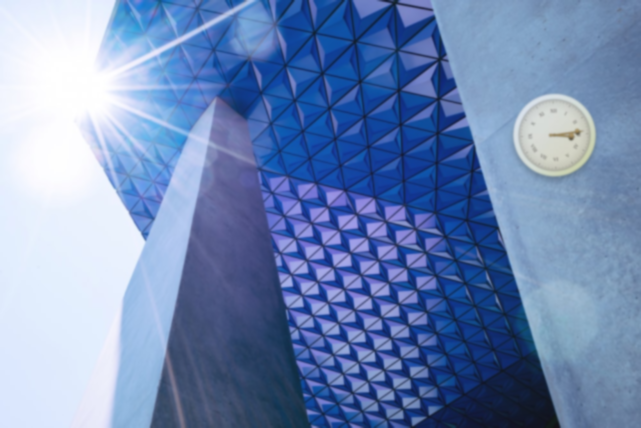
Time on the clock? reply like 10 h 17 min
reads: 3 h 14 min
